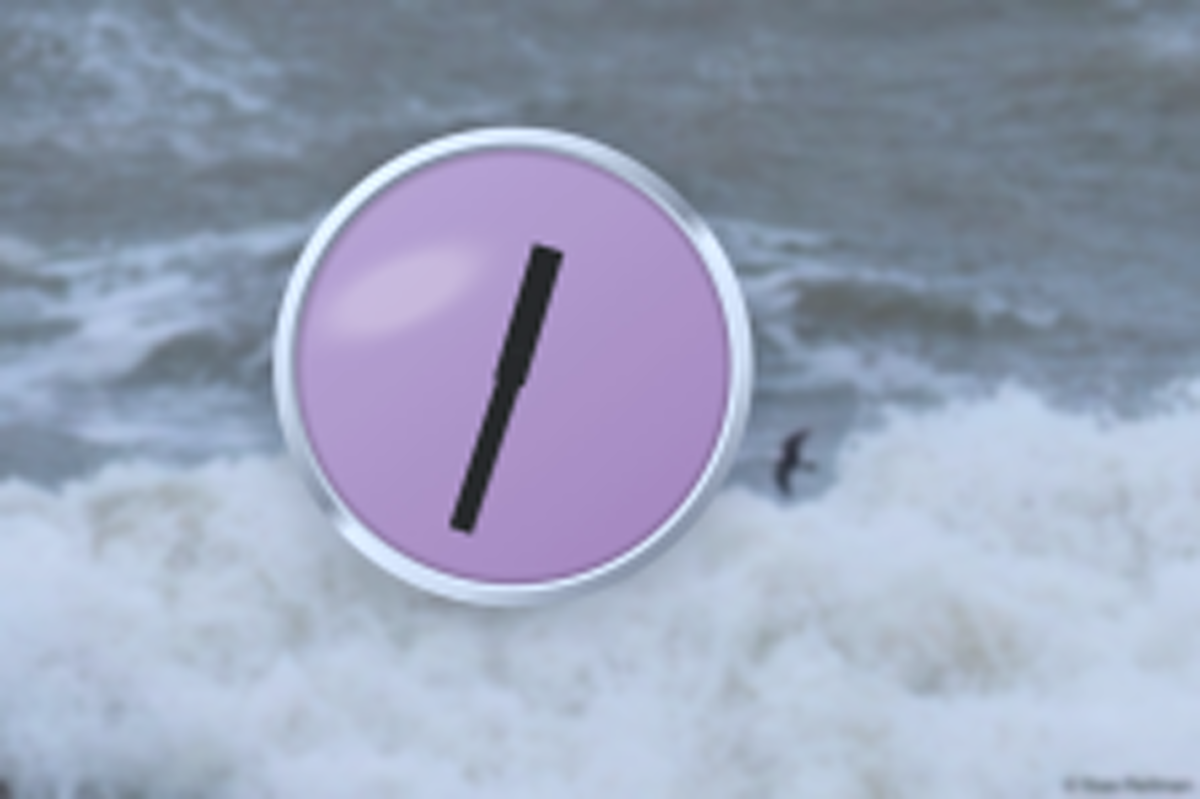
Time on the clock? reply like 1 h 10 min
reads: 12 h 33 min
